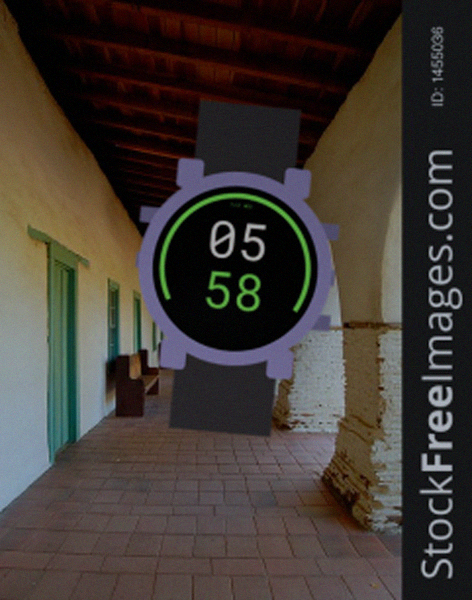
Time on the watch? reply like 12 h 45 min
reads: 5 h 58 min
